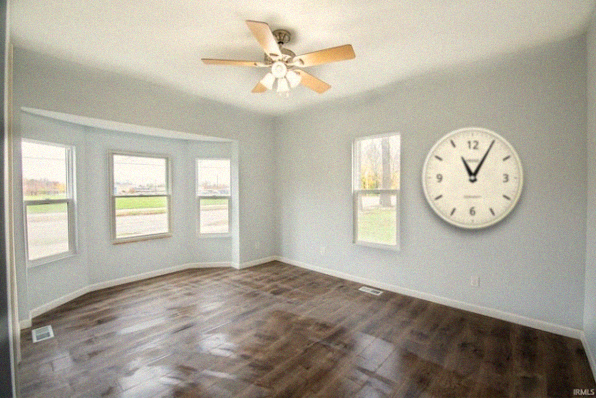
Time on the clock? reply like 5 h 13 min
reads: 11 h 05 min
